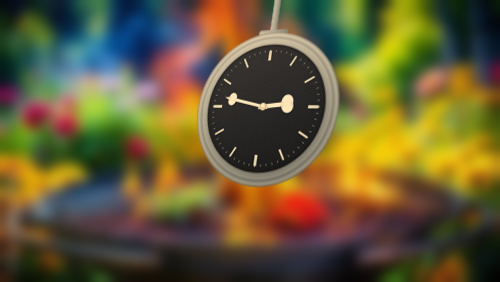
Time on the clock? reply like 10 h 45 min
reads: 2 h 47 min
